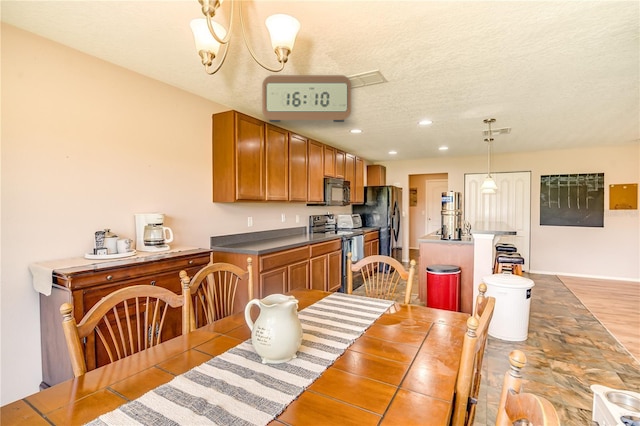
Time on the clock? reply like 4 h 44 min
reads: 16 h 10 min
